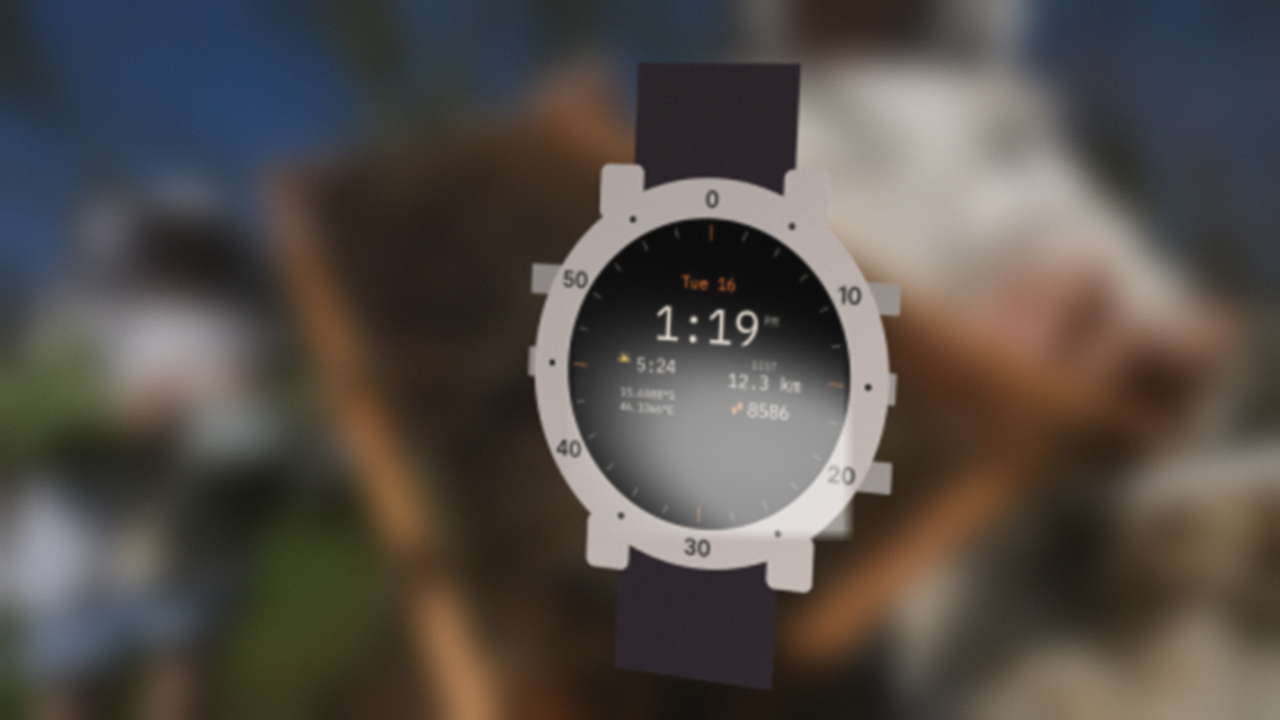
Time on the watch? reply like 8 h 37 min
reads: 1 h 19 min
